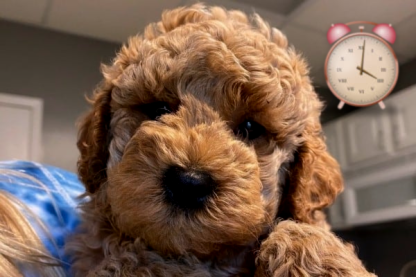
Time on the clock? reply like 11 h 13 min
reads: 4 h 01 min
